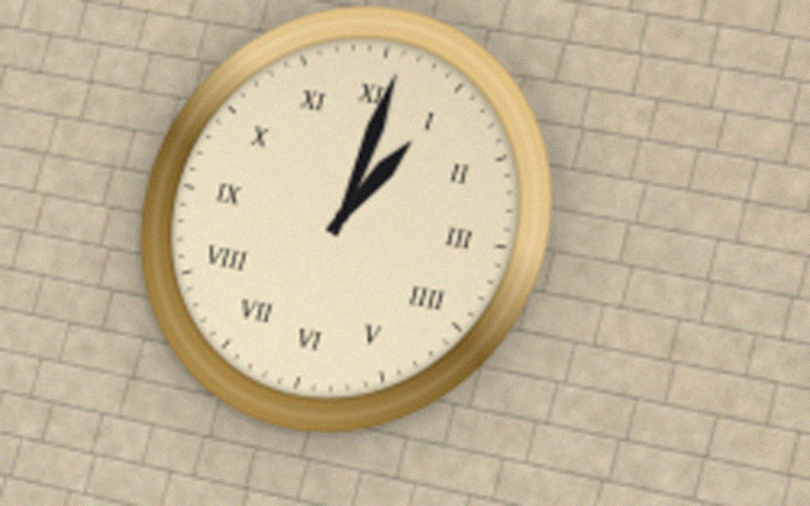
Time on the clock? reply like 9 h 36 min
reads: 1 h 01 min
